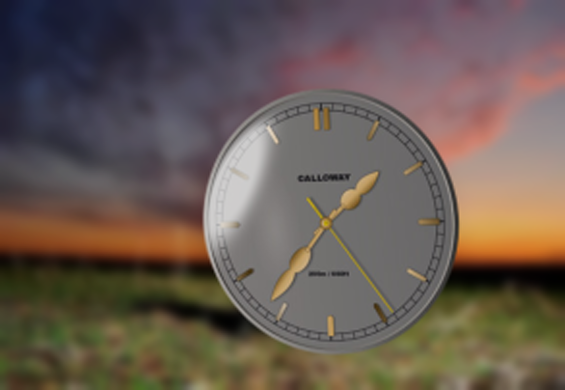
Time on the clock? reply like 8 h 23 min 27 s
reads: 1 h 36 min 24 s
